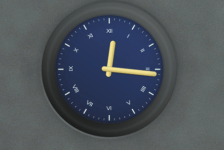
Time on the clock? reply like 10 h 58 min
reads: 12 h 16 min
